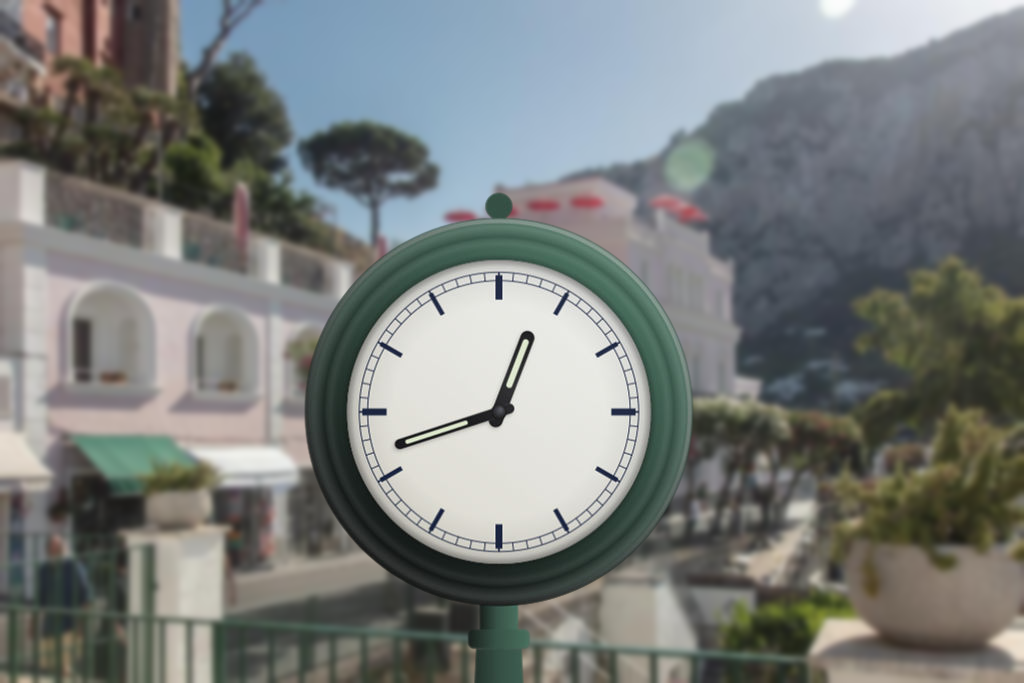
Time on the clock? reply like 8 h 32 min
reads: 12 h 42 min
